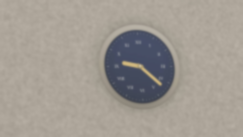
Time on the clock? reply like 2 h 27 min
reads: 9 h 22 min
